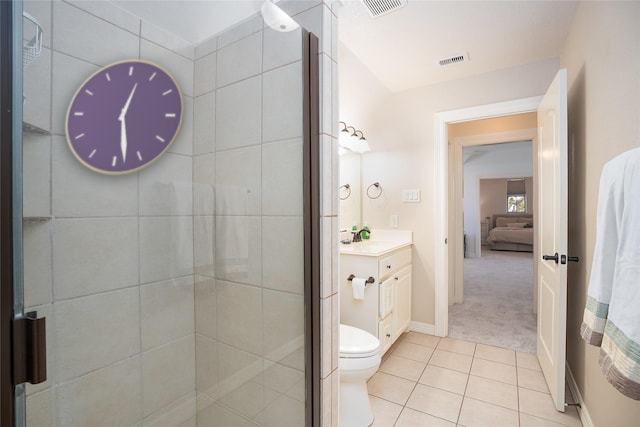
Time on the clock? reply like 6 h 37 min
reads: 12 h 28 min
